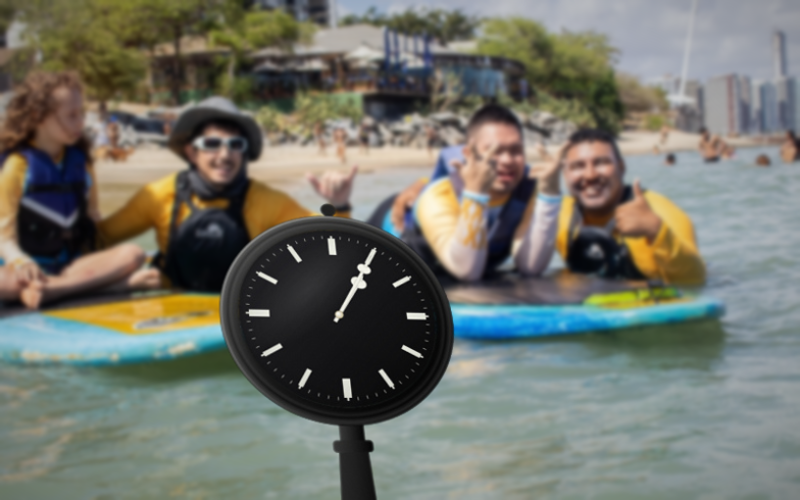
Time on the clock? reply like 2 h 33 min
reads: 1 h 05 min
